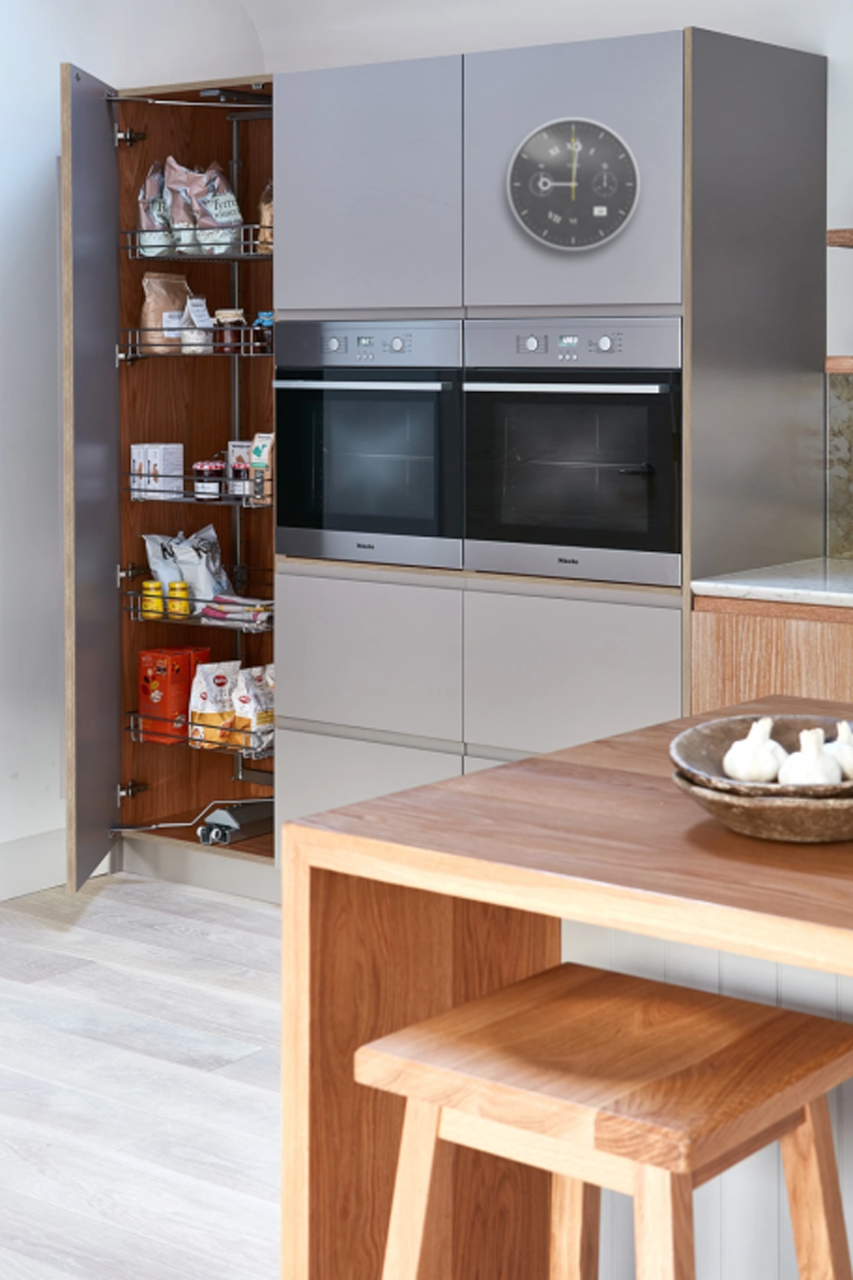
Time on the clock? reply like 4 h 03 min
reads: 9 h 01 min
